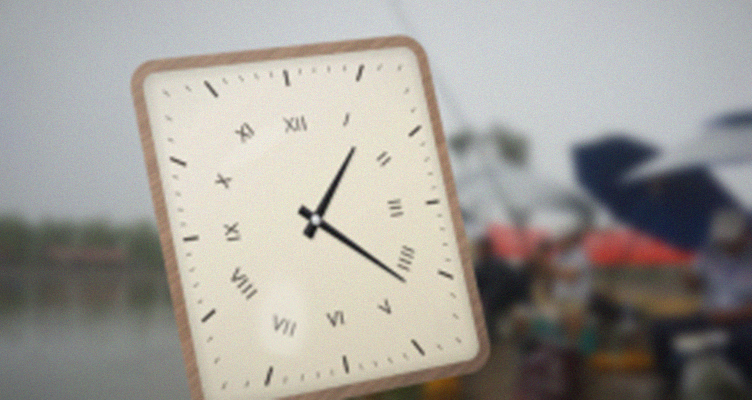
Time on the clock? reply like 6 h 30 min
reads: 1 h 22 min
